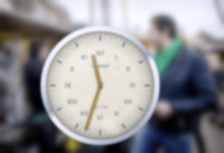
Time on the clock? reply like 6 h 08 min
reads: 11 h 33 min
